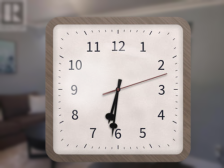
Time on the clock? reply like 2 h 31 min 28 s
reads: 6 h 31 min 12 s
